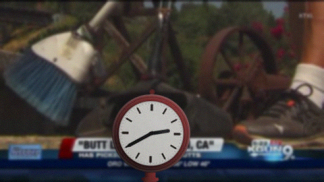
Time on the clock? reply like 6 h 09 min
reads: 2 h 40 min
